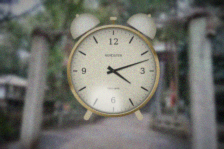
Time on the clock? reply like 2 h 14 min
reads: 4 h 12 min
